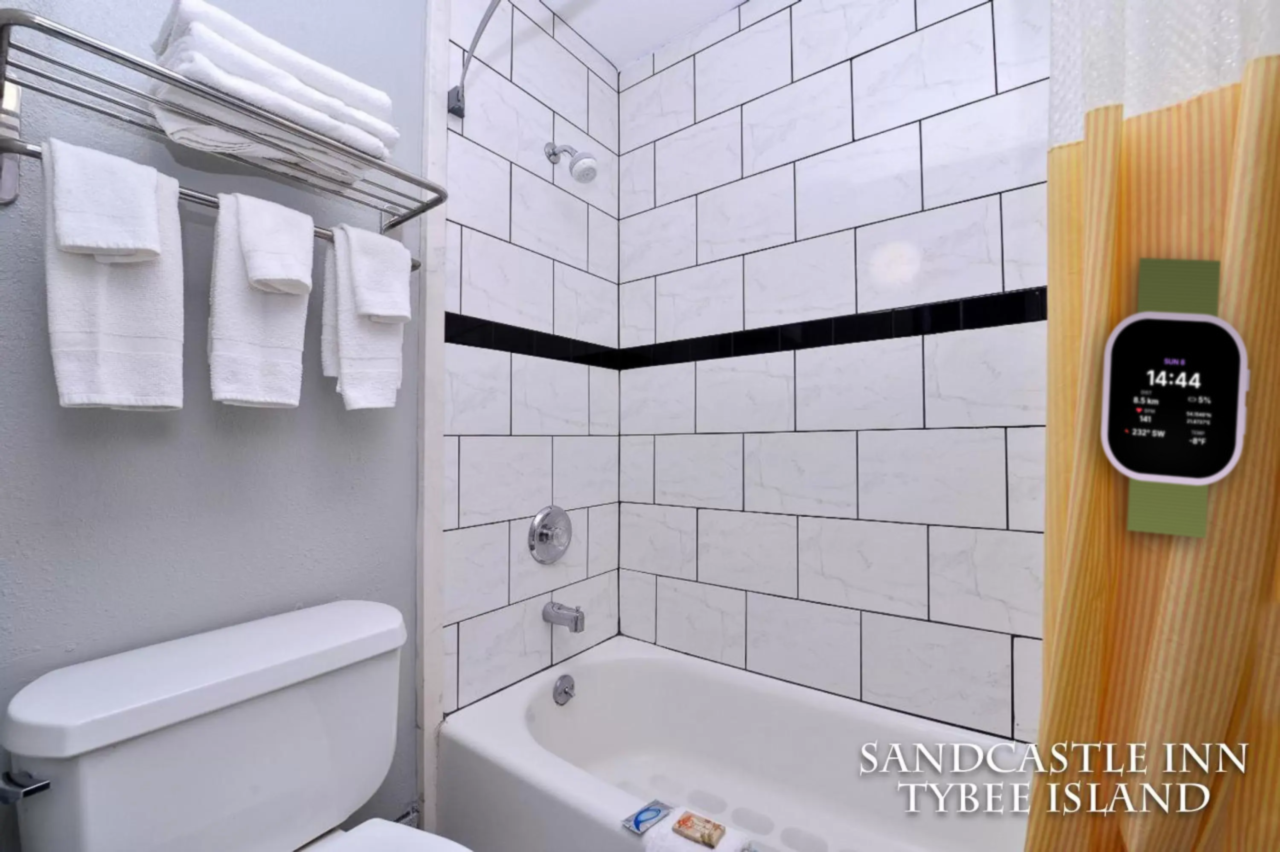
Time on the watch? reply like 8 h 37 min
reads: 14 h 44 min
